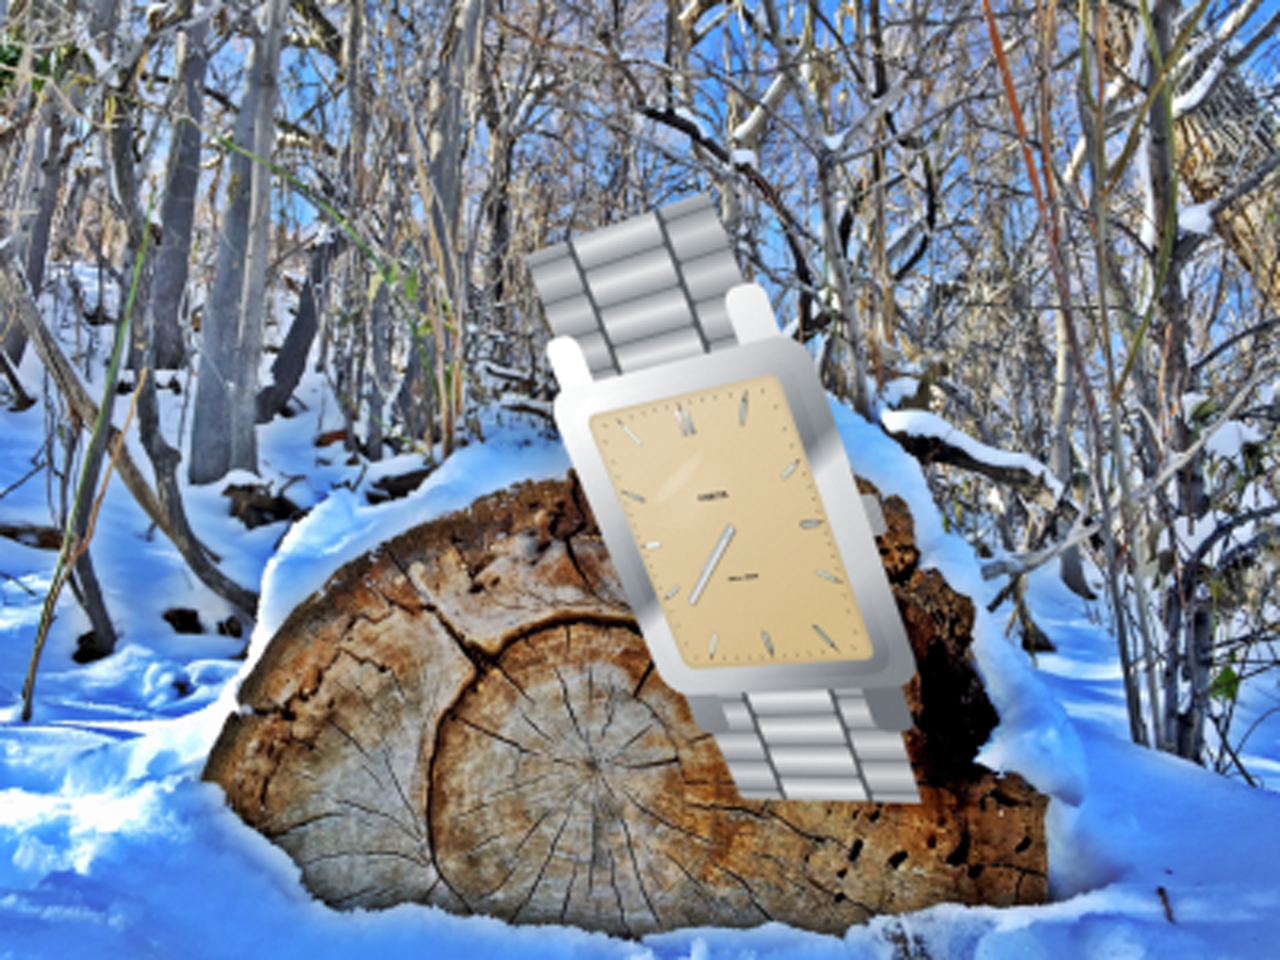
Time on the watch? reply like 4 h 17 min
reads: 7 h 38 min
